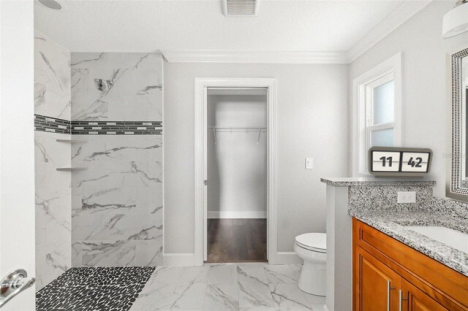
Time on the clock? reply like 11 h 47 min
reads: 11 h 42 min
